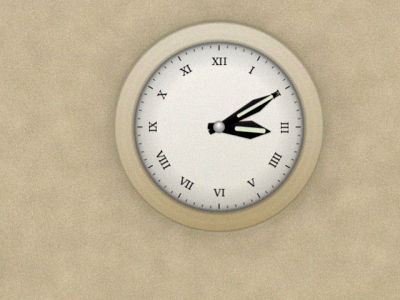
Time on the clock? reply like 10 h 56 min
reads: 3 h 10 min
